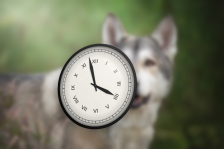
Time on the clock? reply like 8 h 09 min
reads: 3 h 58 min
